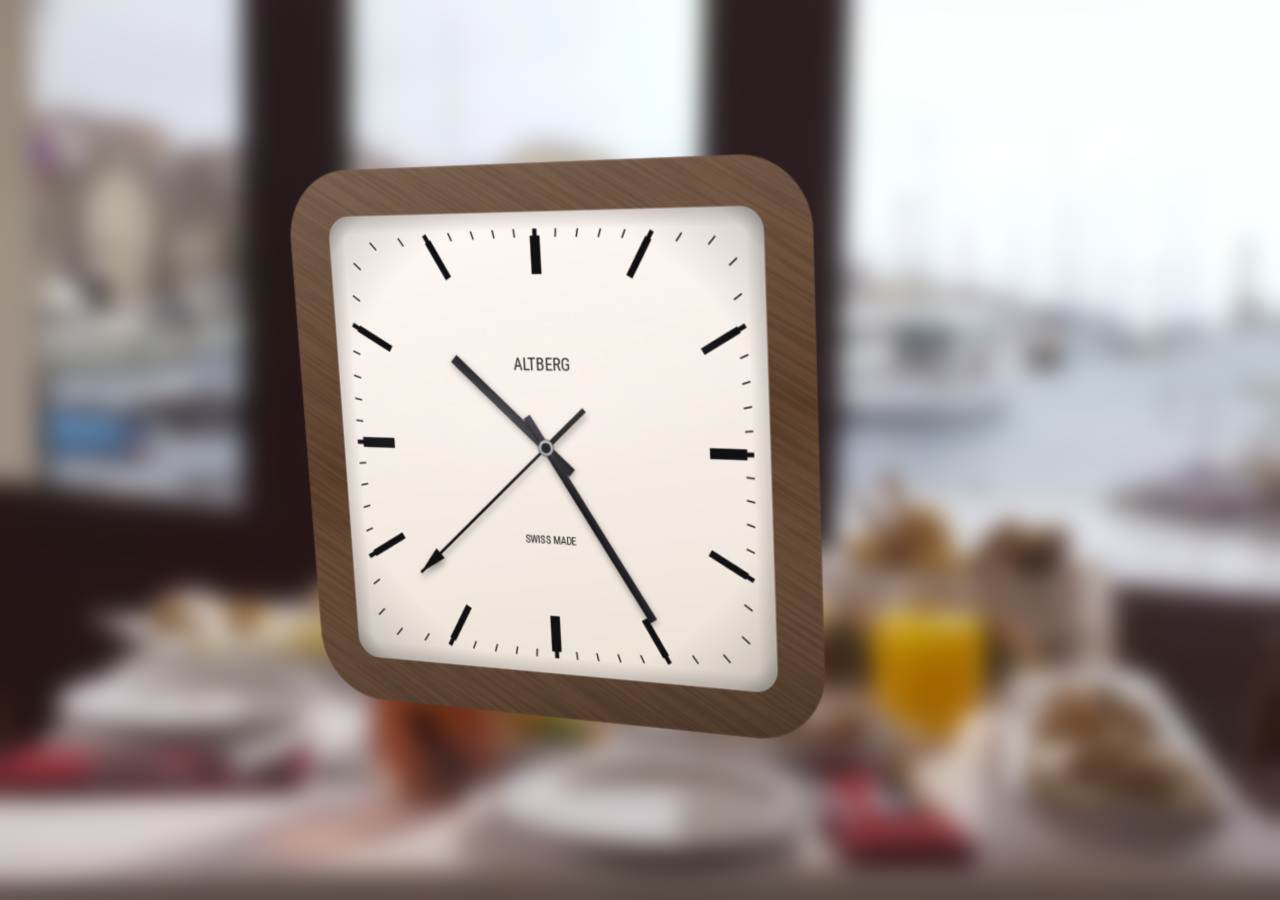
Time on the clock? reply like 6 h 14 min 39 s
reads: 10 h 24 min 38 s
